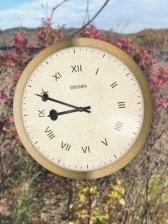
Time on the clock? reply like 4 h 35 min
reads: 8 h 49 min
